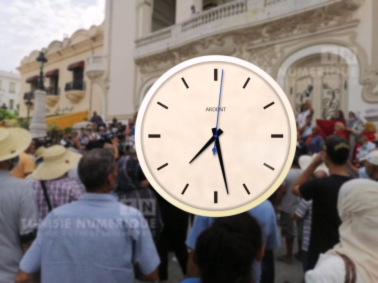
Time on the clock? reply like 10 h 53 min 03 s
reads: 7 h 28 min 01 s
